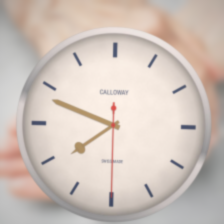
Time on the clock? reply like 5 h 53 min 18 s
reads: 7 h 48 min 30 s
